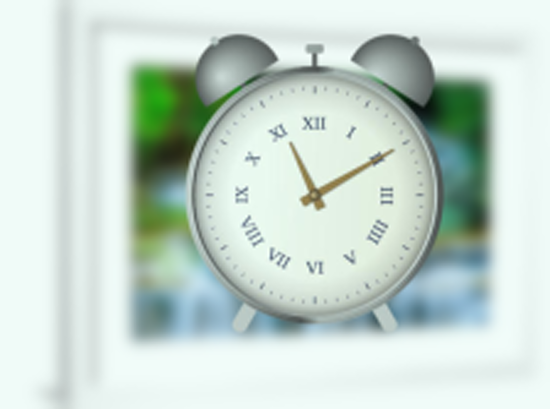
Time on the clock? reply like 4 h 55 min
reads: 11 h 10 min
